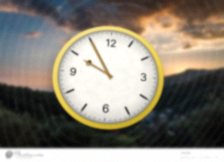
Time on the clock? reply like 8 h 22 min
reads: 9 h 55 min
